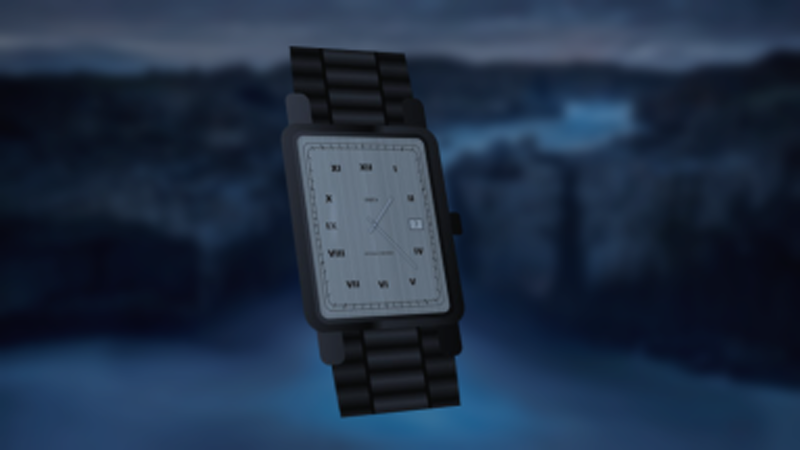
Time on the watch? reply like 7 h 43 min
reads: 1 h 23 min
